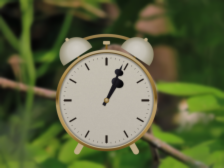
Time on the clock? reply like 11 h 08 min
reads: 1 h 04 min
